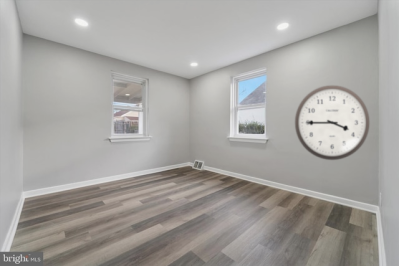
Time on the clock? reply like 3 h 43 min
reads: 3 h 45 min
